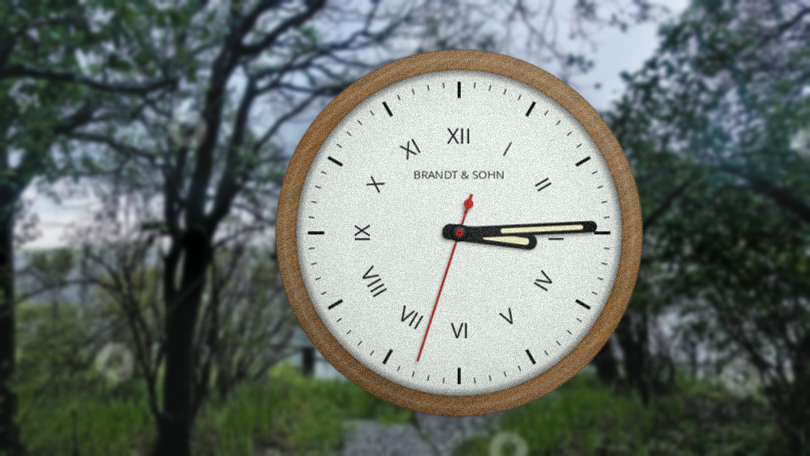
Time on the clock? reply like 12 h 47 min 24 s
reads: 3 h 14 min 33 s
